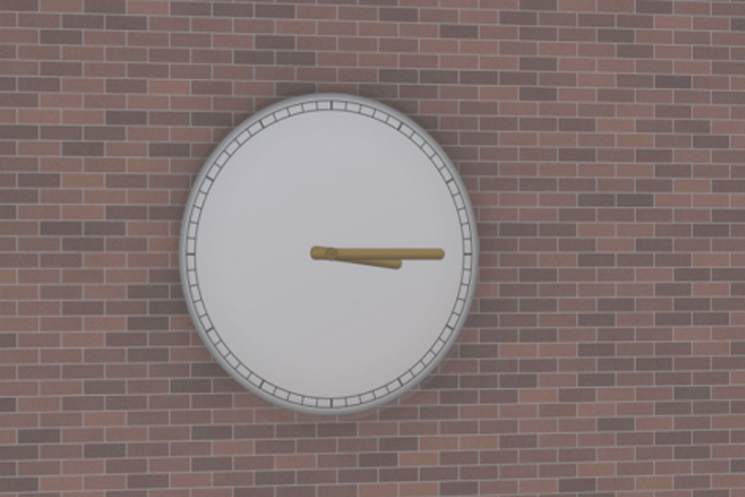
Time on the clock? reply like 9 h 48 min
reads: 3 h 15 min
